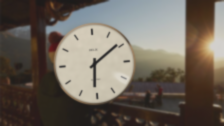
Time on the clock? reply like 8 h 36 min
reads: 6 h 09 min
